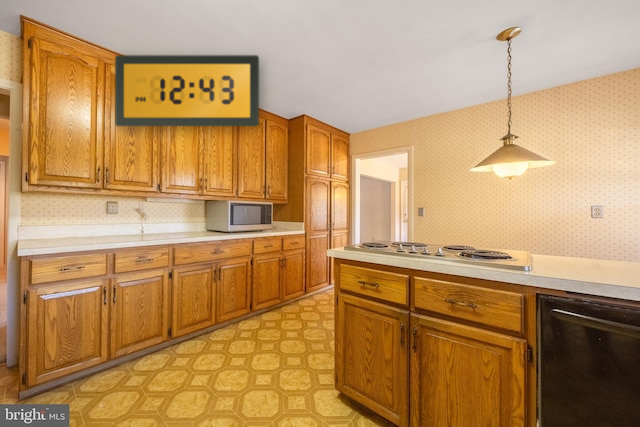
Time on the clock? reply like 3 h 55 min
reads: 12 h 43 min
